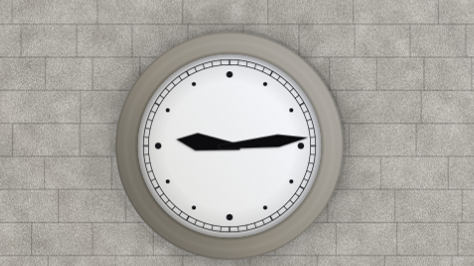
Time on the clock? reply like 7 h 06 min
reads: 9 h 14 min
